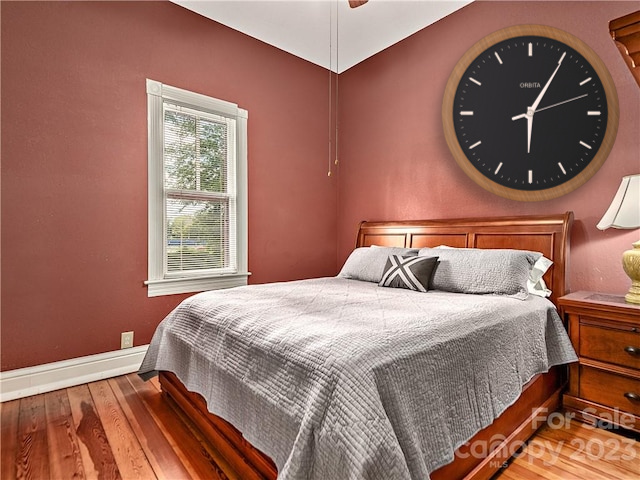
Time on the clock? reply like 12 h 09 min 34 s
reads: 6 h 05 min 12 s
